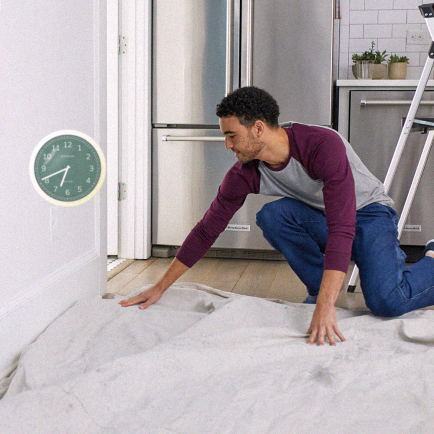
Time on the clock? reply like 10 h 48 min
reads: 6 h 41 min
